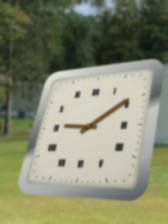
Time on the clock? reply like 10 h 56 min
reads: 9 h 09 min
